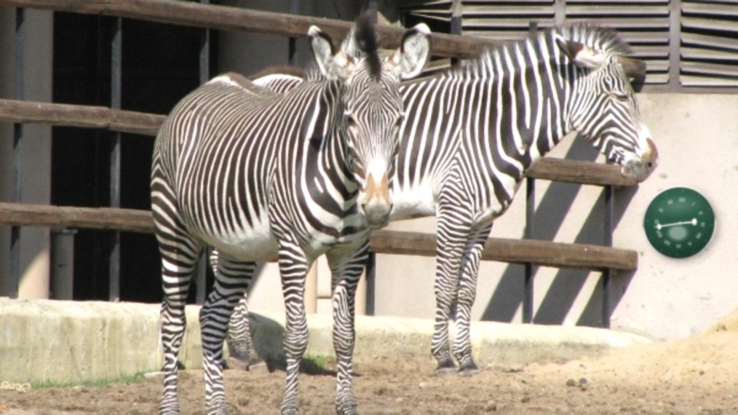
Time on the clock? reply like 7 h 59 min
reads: 2 h 43 min
